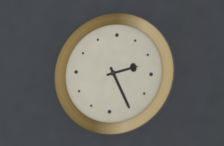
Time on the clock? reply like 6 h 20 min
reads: 2 h 25 min
